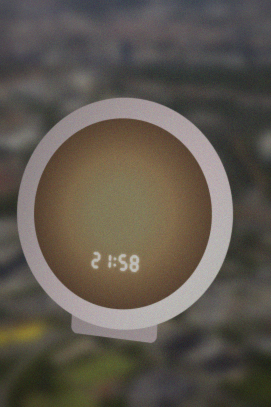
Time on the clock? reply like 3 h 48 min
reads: 21 h 58 min
